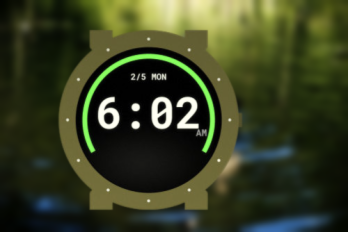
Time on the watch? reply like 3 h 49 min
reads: 6 h 02 min
